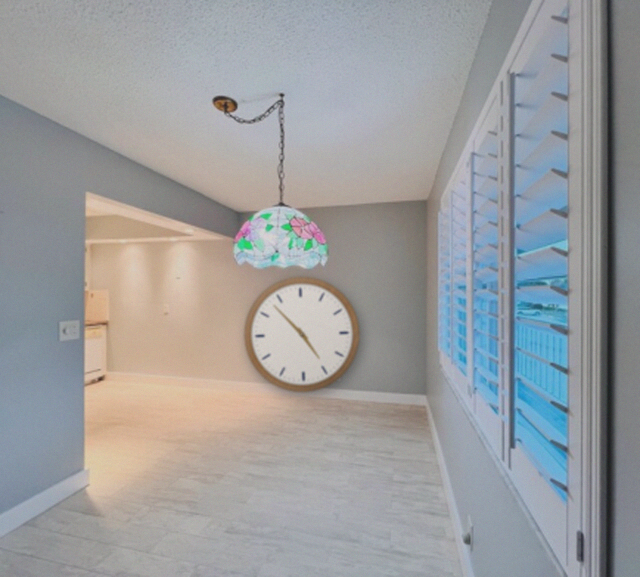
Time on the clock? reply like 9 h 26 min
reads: 4 h 53 min
